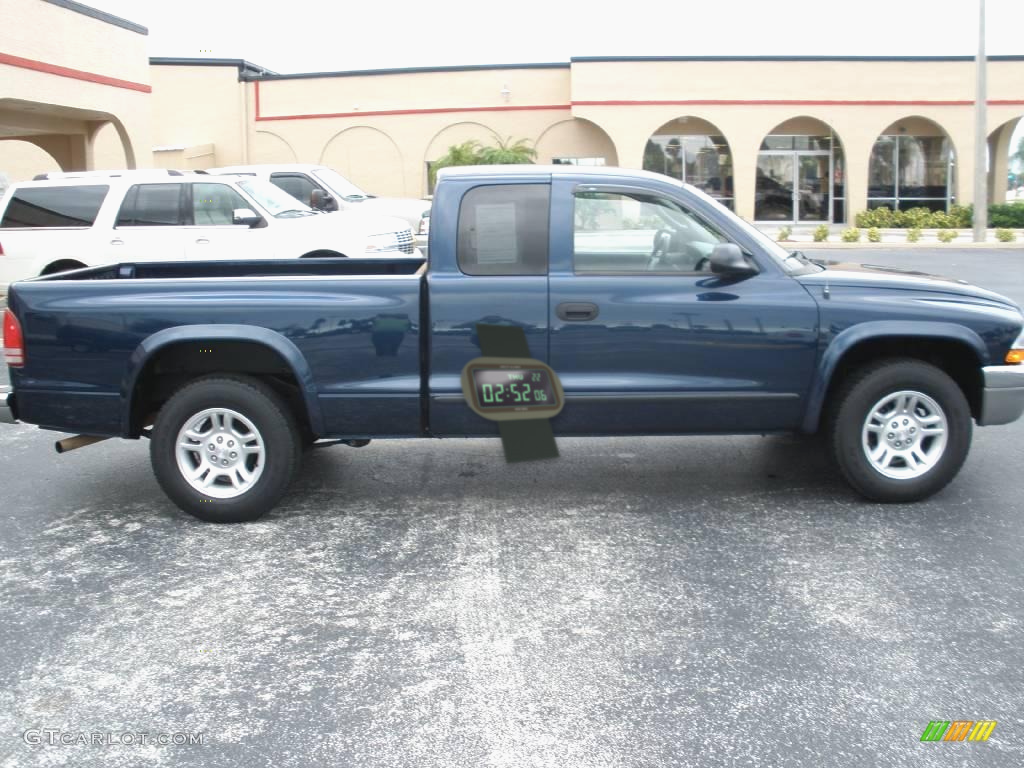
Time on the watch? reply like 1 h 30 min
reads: 2 h 52 min
